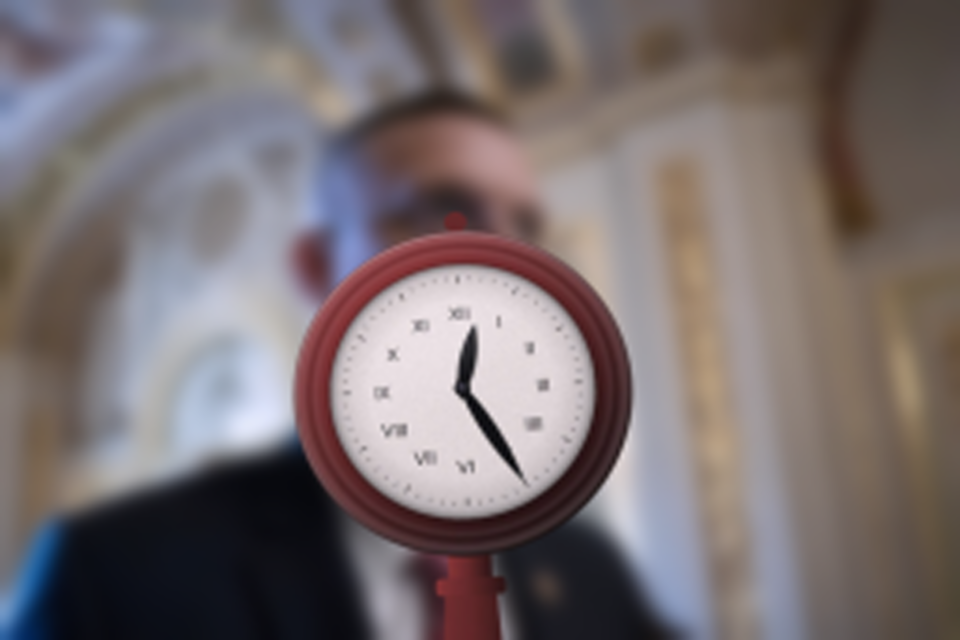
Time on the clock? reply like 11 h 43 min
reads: 12 h 25 min
